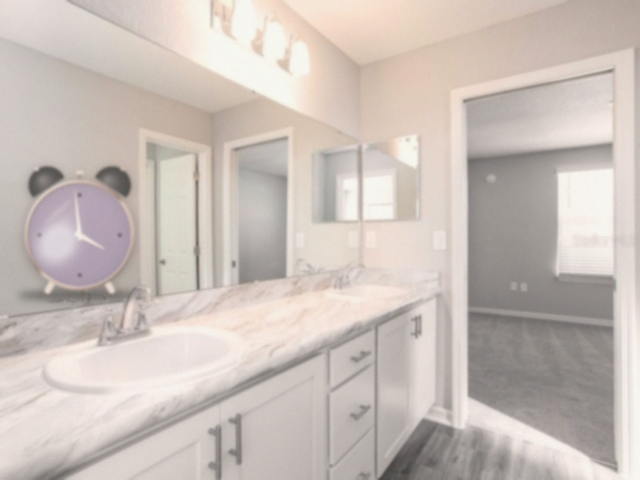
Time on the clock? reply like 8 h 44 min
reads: 3 h 59 min
